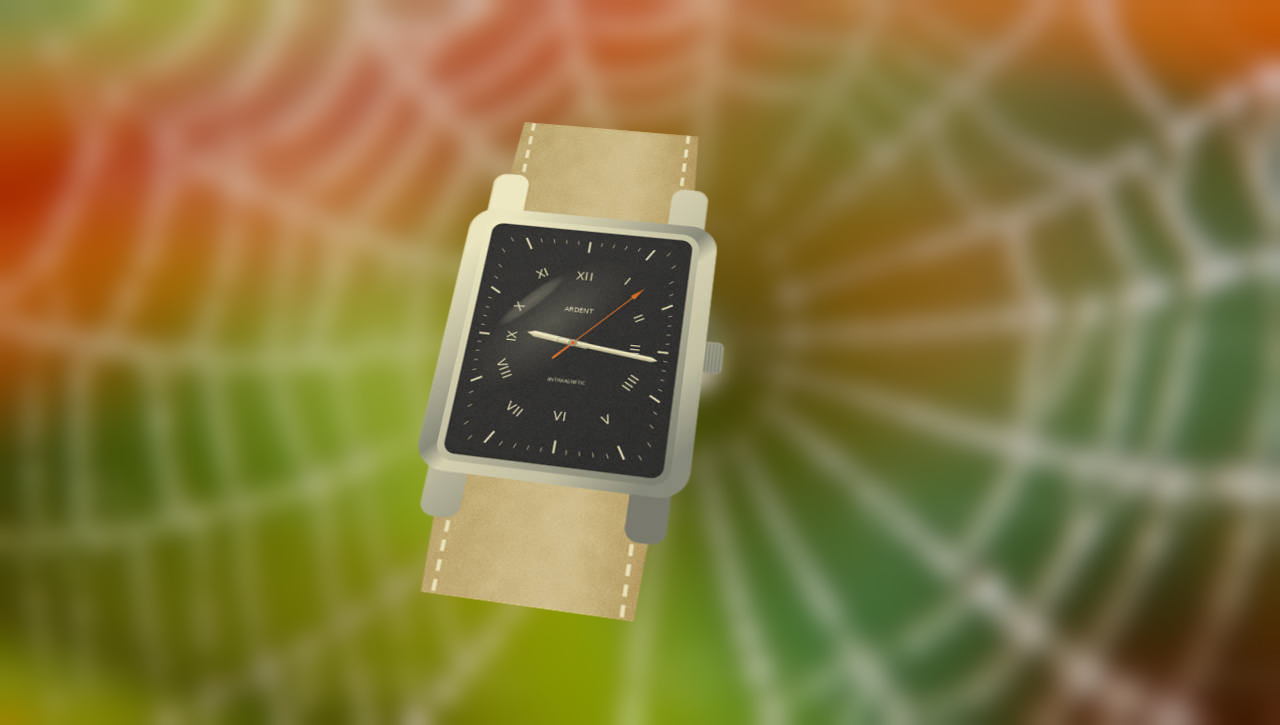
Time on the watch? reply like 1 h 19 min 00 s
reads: 9 h 16 min 07 s
